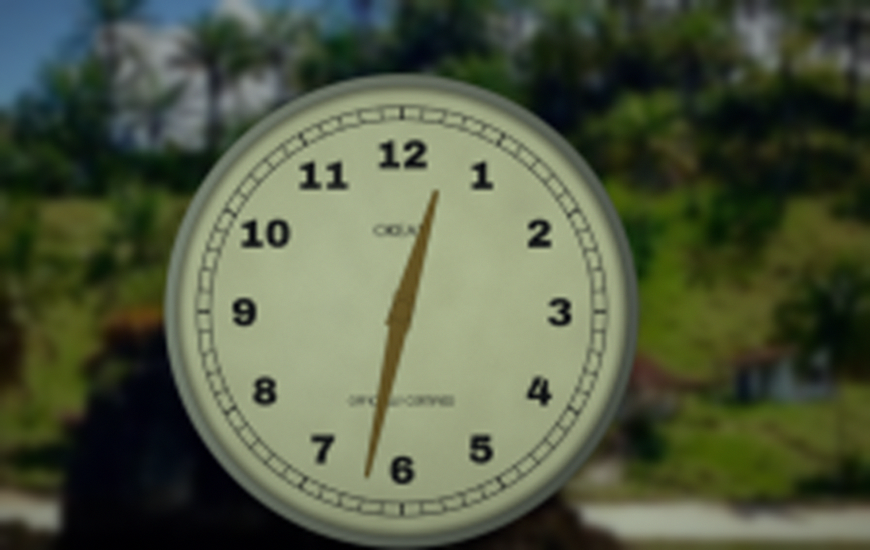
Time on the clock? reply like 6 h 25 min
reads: 12 h 32 min
